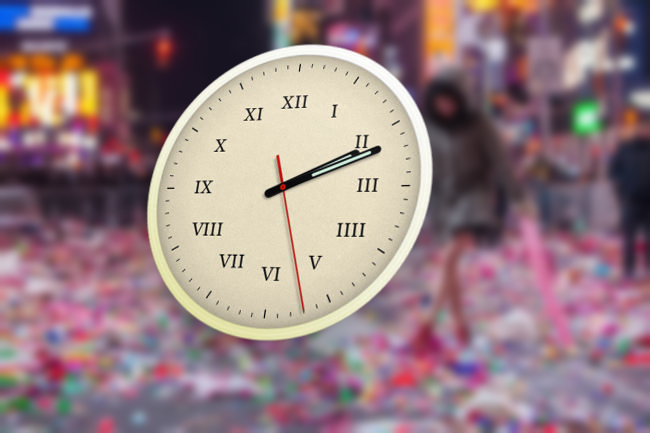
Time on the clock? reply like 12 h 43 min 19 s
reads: 2 h 11 min 27 s
